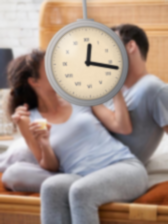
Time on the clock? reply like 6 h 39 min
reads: 12 h 17 min
